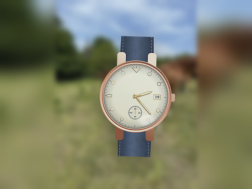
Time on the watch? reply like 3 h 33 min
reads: 2 h 23 min
